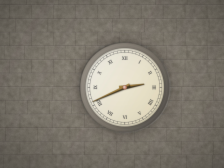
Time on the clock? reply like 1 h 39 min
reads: 2 h 41 min
